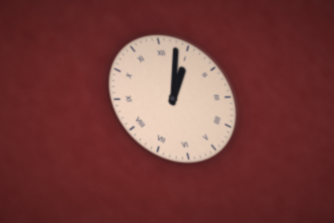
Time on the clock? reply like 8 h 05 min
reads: 1 h 03 min
